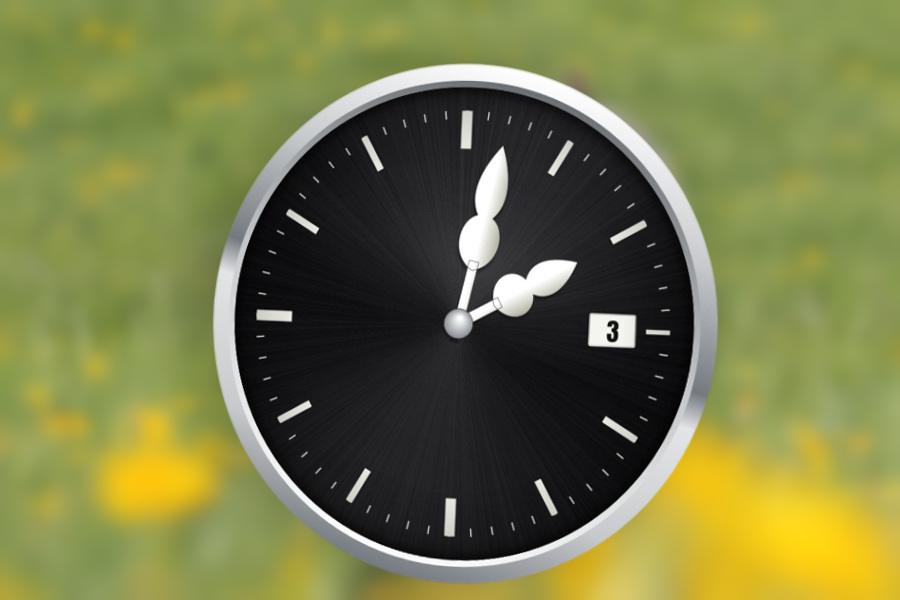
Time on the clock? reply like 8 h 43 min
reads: 2 h 02 min
